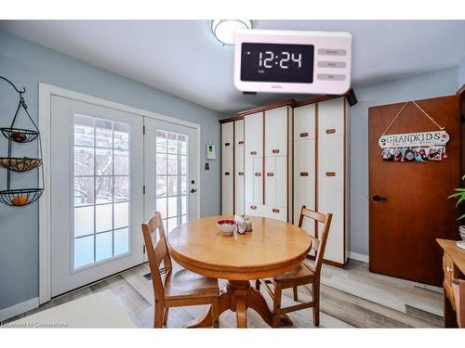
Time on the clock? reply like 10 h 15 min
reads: 12 h 24 min
